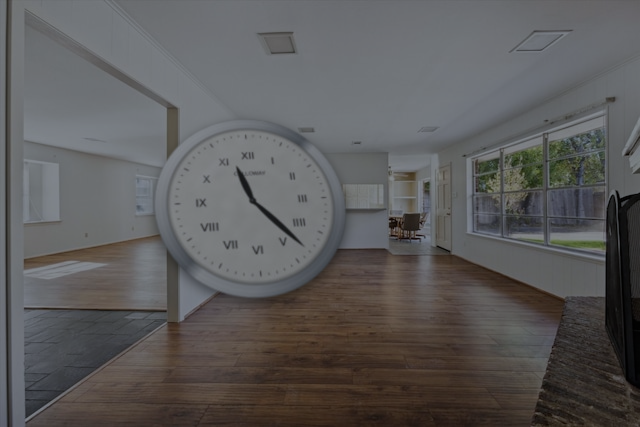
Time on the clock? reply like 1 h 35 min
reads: 11 h 23 min
